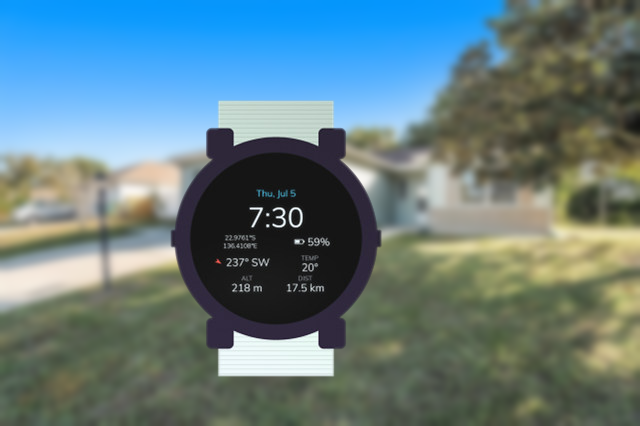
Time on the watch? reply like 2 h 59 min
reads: 7 h 30 min
